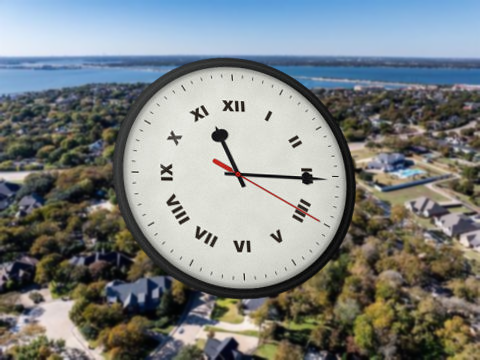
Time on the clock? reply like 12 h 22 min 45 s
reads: 11 h 15 min 20 s
